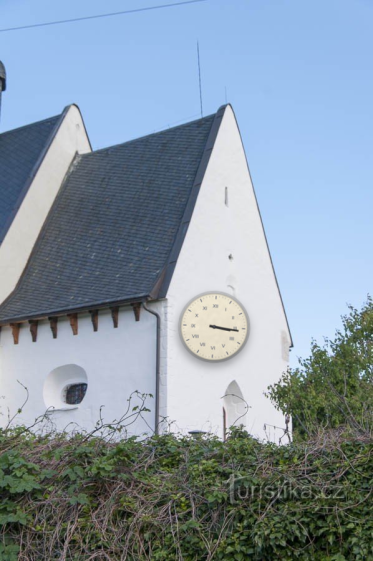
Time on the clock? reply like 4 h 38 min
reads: 3 h 16 min
